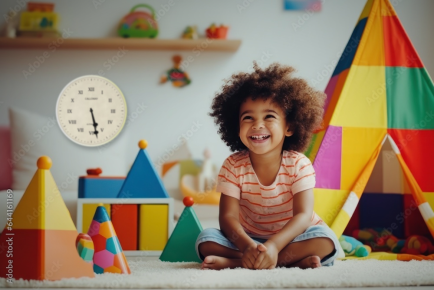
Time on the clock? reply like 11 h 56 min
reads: 5 h 28 min
